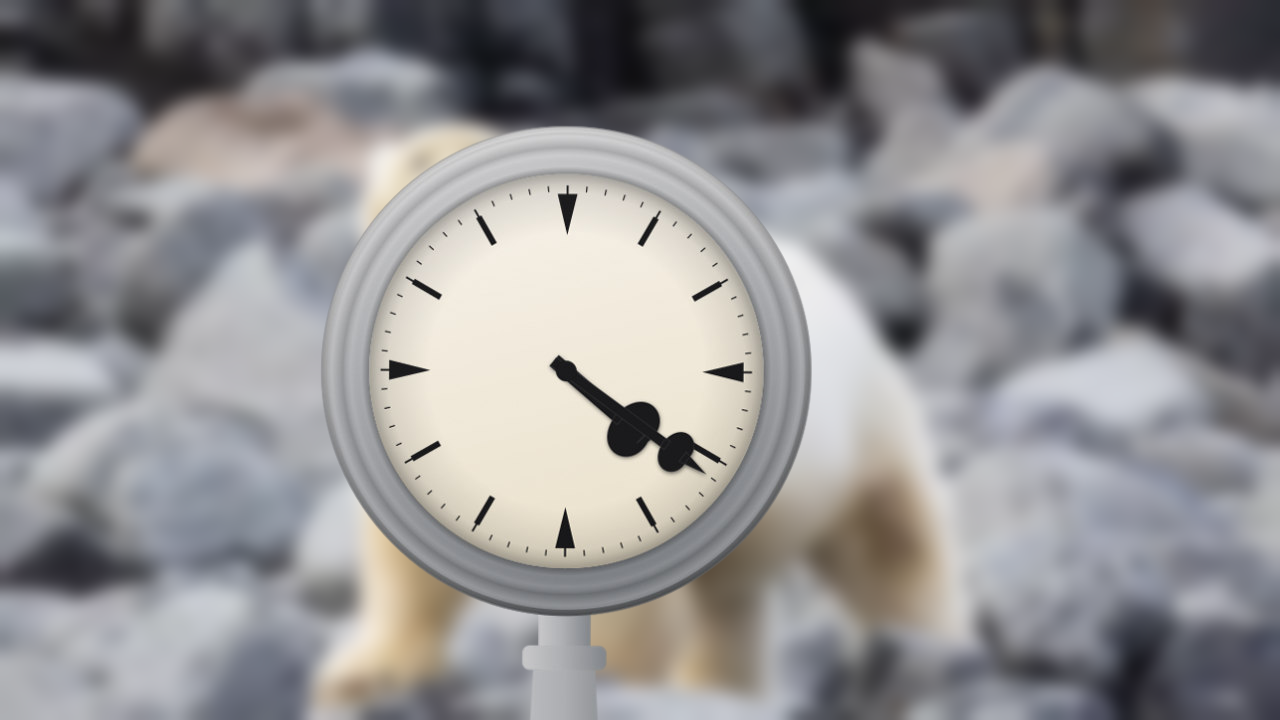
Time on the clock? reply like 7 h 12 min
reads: 4 h 21 min
